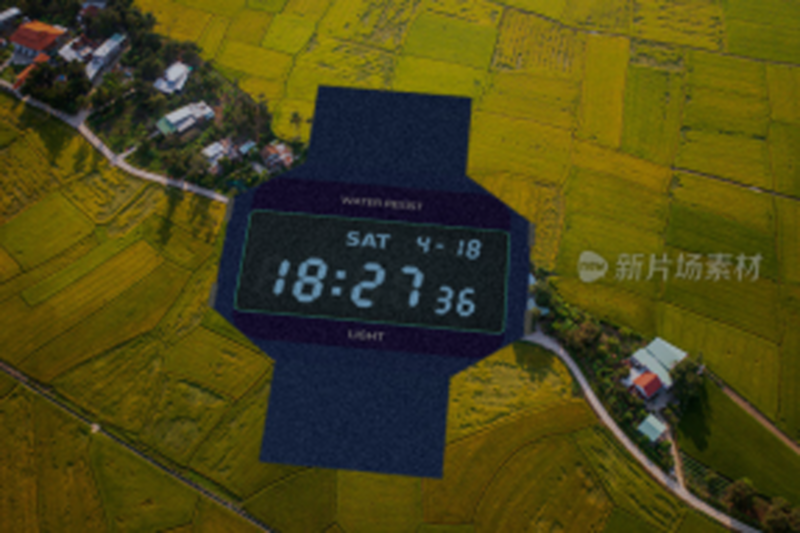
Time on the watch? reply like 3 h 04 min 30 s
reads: 18 h 27 min 36 s
